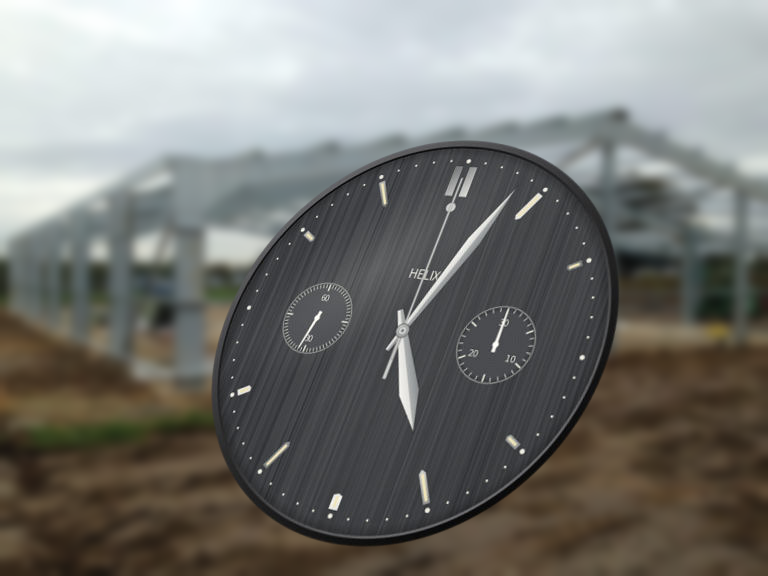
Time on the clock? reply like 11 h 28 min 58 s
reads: 5 h 03 min 32 s
